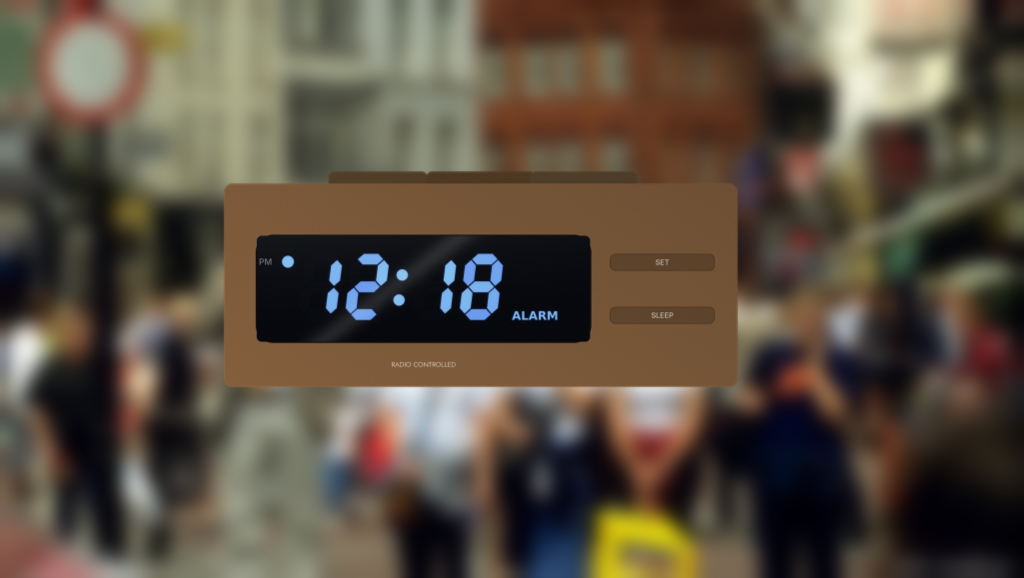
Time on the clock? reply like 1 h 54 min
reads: 12 h 18 min
